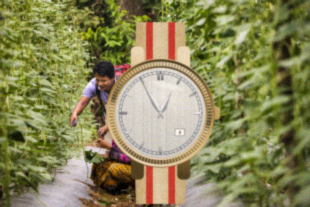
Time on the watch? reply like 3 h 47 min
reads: 12 h 55 min
